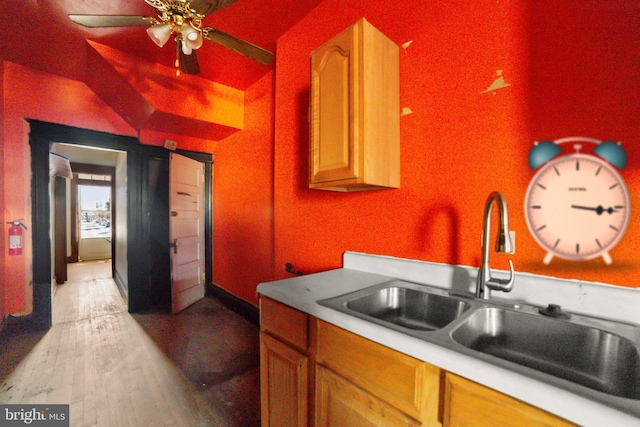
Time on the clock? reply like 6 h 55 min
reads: 3 h 16 min
